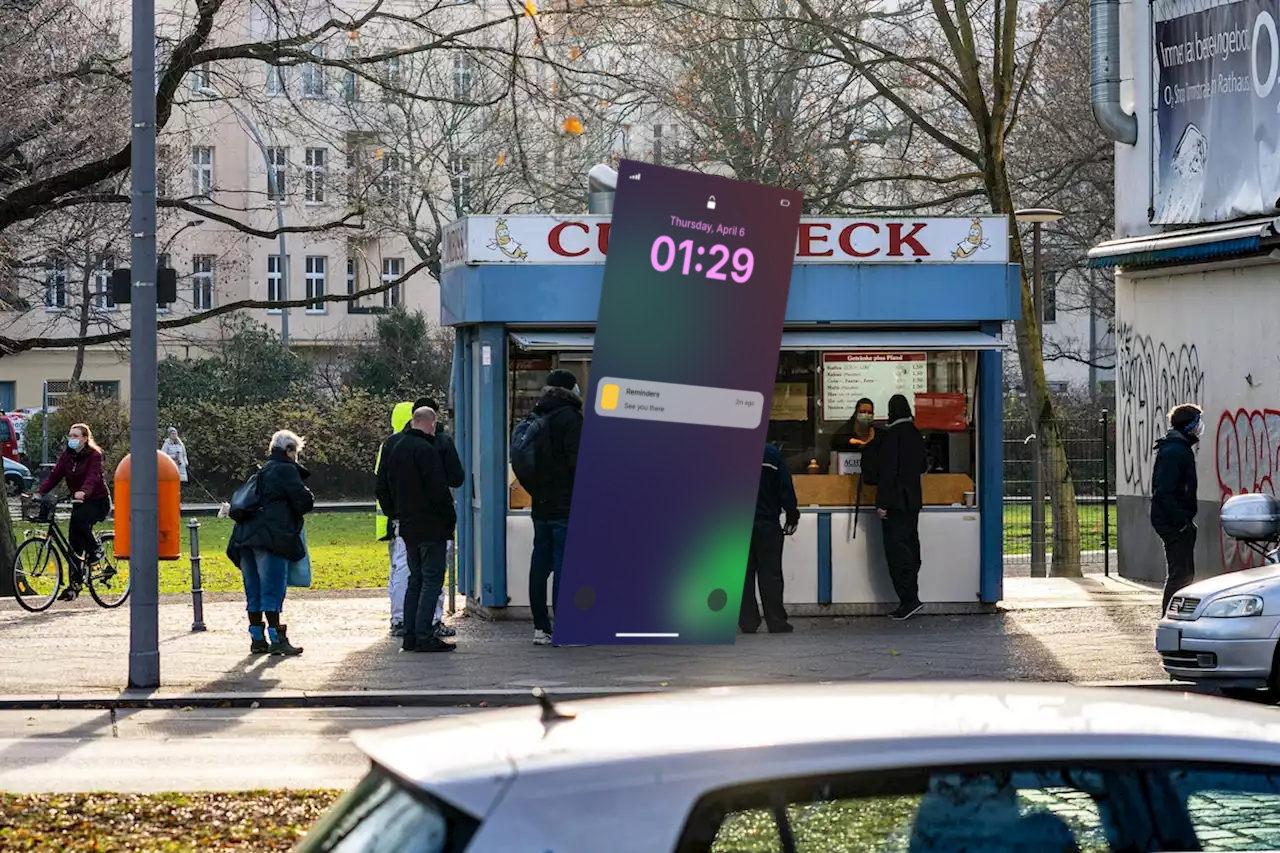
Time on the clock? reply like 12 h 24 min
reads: 1 h 29 min
